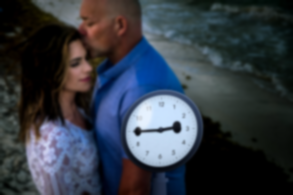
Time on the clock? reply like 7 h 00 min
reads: 2 h 45 min
